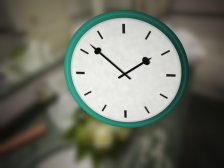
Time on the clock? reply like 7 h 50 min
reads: 1 h 52 min
